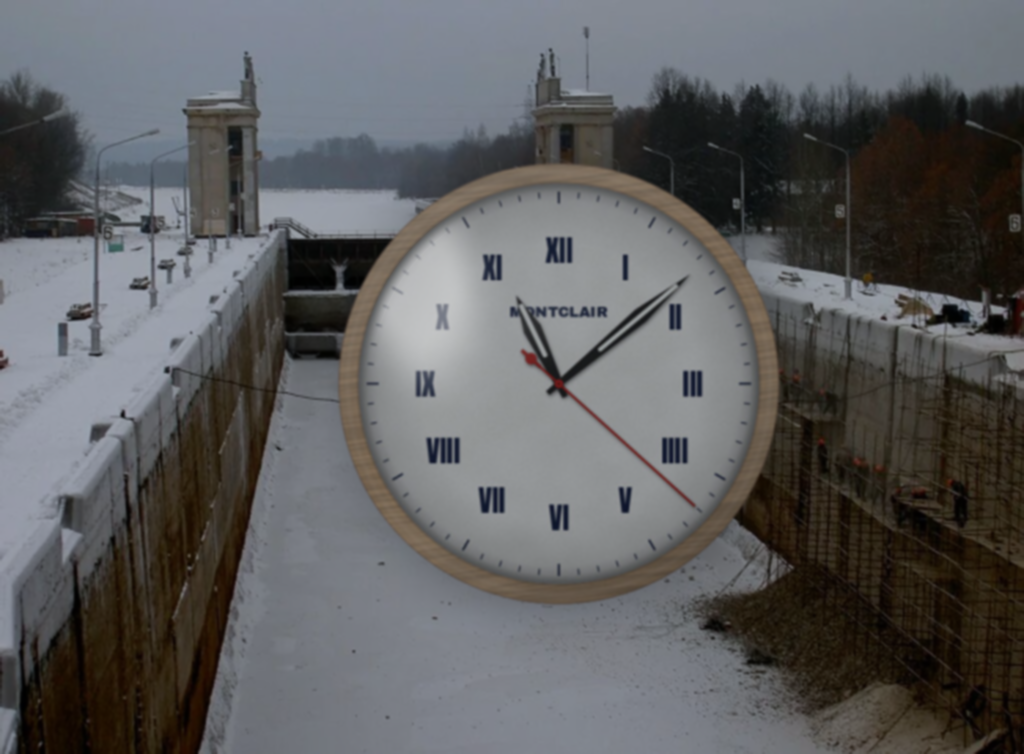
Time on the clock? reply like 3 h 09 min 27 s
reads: 11 h 08 min 22 s
